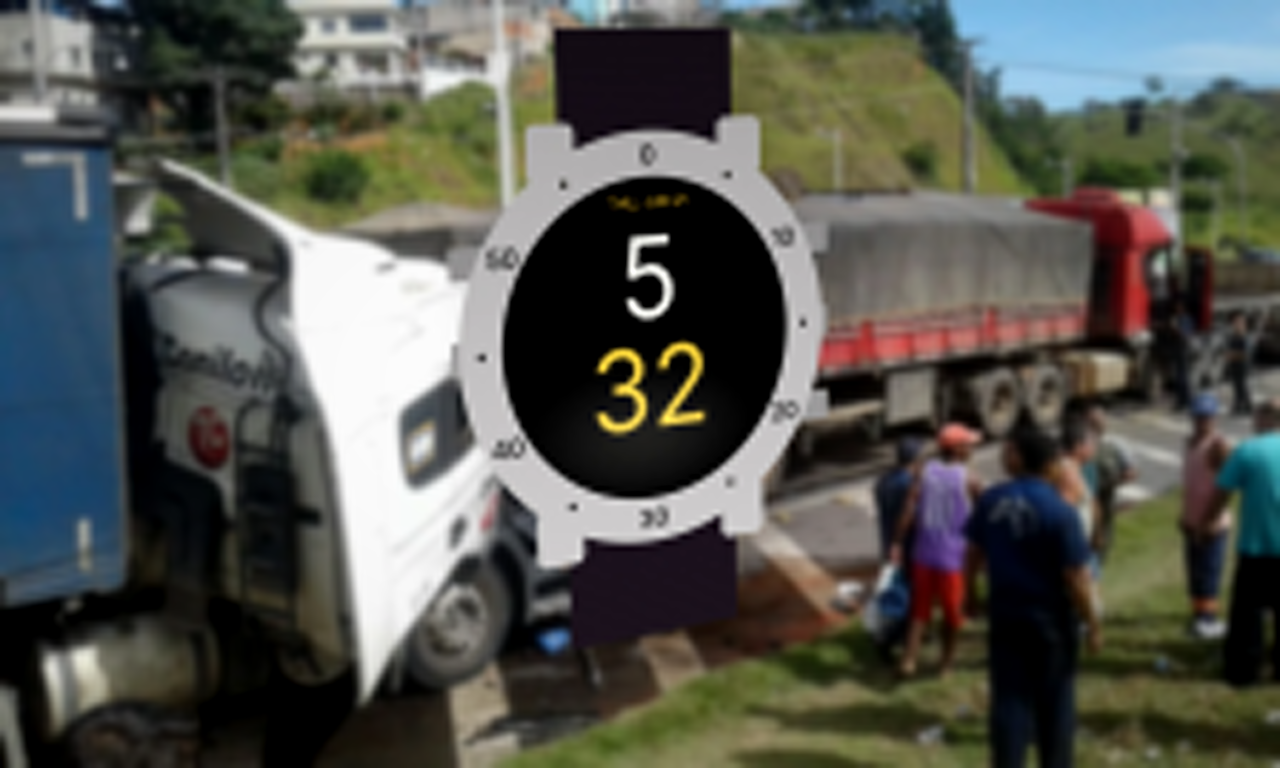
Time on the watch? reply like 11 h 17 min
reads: 5 h 32 min
